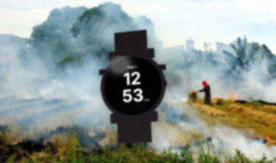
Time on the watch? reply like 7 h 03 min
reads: 12 h 53 min
